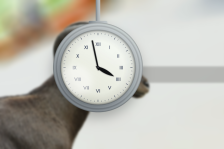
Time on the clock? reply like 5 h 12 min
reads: 3 h 58 min
